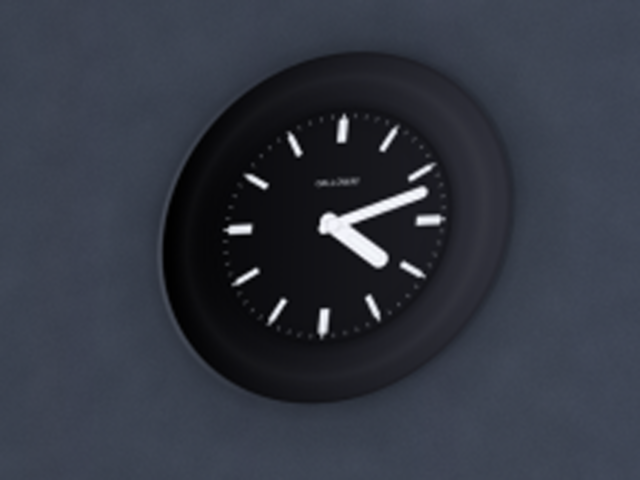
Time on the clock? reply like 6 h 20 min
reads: 4 h 12 min
